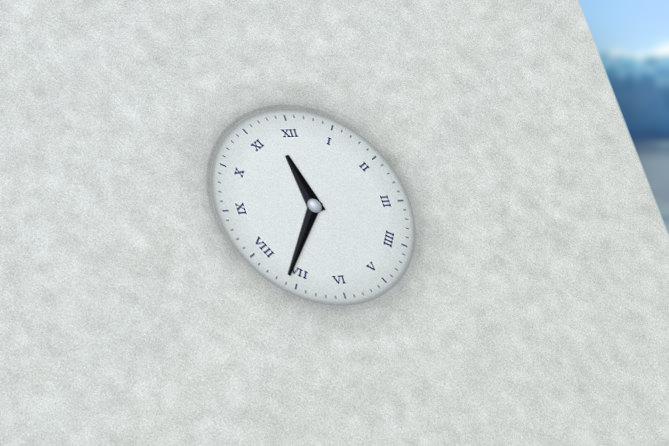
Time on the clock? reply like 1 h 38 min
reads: 11 h 36 min
